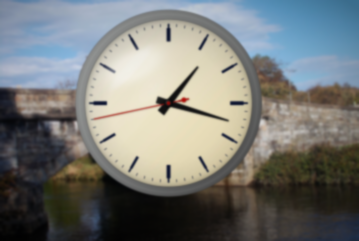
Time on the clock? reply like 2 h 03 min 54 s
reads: 1 h 17 min 43 s
